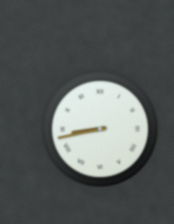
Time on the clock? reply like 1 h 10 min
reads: 8 h 43 min
